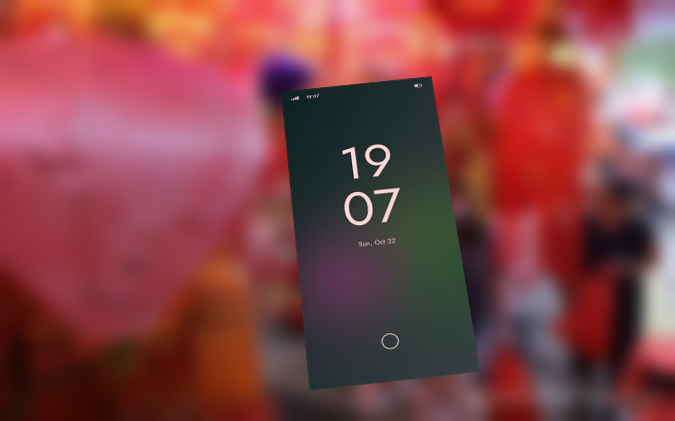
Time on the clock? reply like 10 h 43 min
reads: 19 h 07 min
